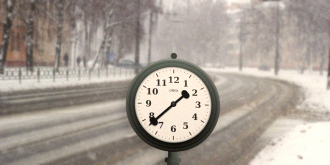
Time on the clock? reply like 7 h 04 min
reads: 1 h 38 min
